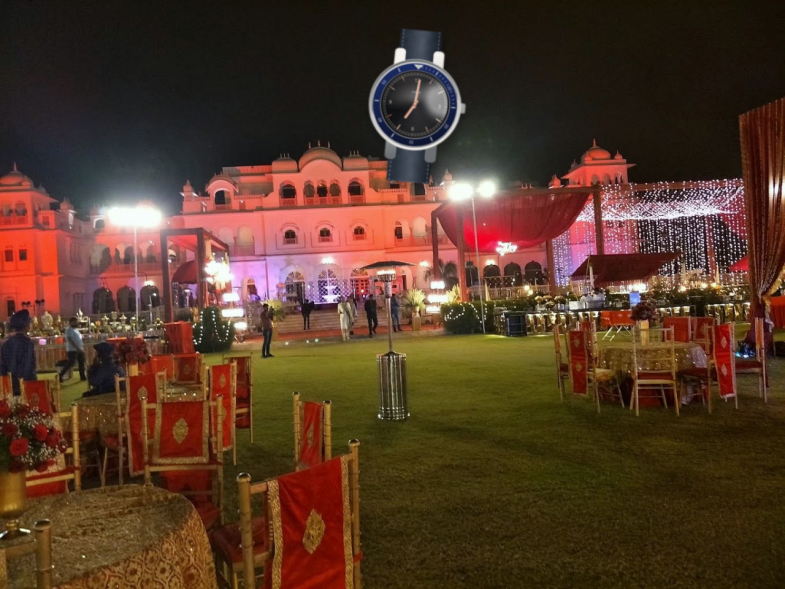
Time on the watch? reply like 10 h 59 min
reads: 7 h 01 min
